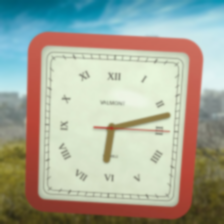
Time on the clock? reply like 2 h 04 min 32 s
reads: 6 h 12 min 15 s
